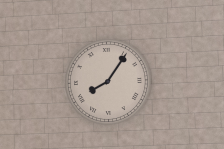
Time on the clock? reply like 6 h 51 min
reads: 8 h 06 min
